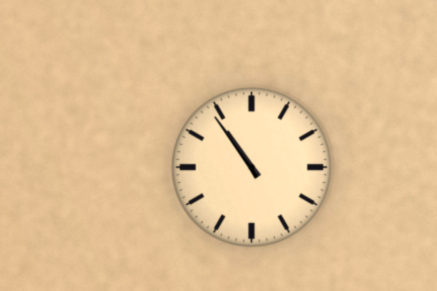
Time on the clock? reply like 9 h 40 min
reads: 10 h 54 min
